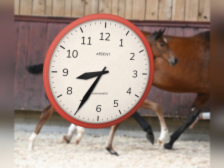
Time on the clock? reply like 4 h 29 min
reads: 8 h 35 min
